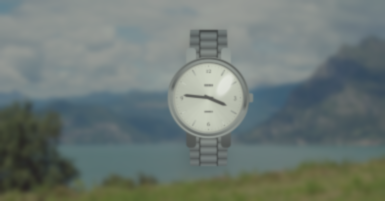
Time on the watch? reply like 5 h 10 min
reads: 3 h 46 min
